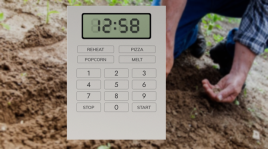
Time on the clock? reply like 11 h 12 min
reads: 12 h 58 min
